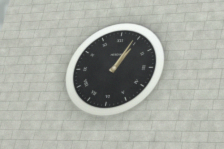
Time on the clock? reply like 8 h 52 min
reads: 1 h 04 min
